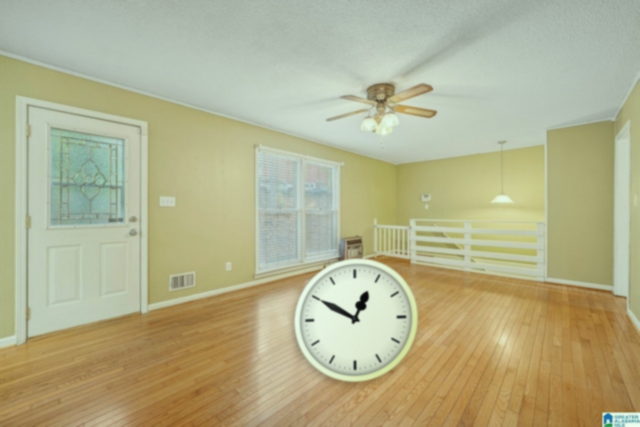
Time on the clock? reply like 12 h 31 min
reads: 12 h 50 min
